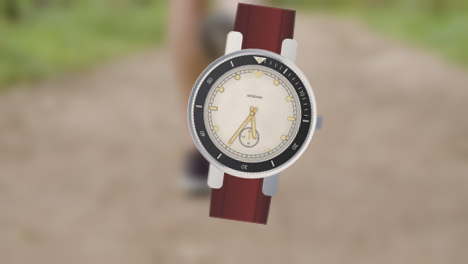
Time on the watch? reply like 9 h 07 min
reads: 5 h 35 min
